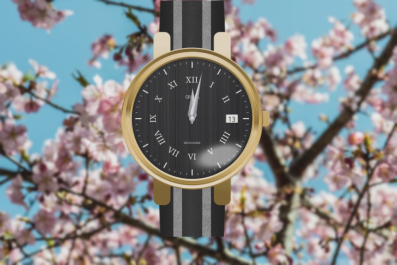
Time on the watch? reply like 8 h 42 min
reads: 12 h 02 min
